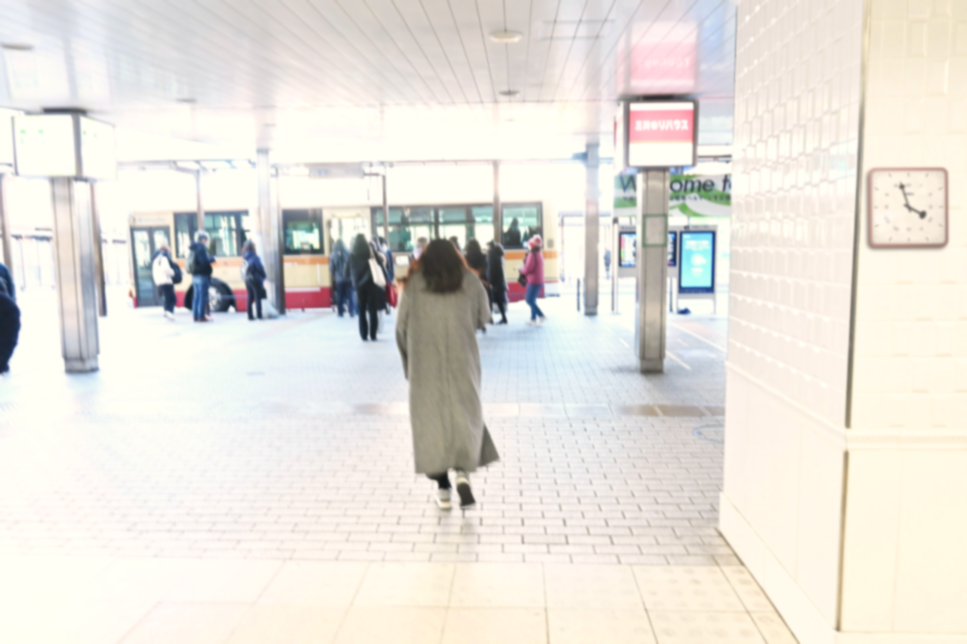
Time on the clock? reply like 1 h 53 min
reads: 3 h 57 min
